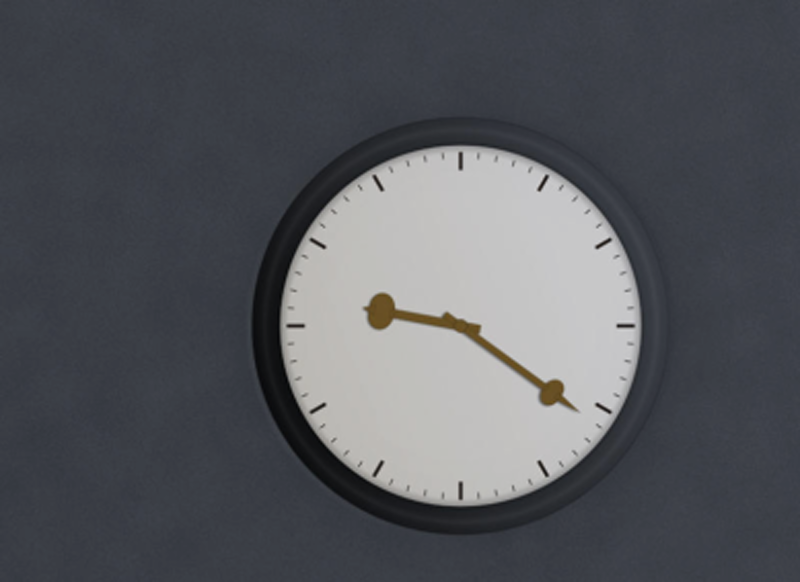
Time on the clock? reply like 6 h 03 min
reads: 9 h 21 min
